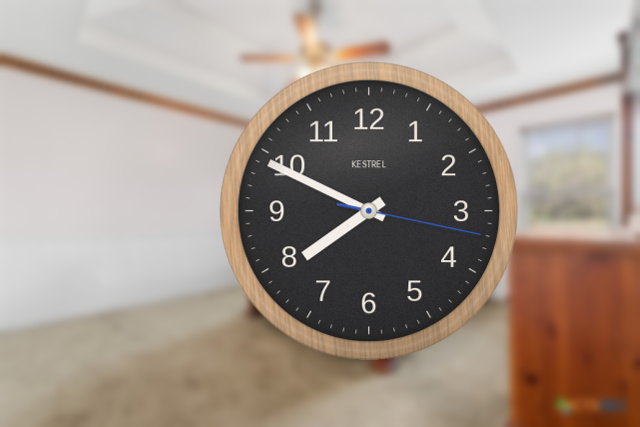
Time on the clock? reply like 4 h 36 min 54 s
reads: 7 h 49 min 17 s
